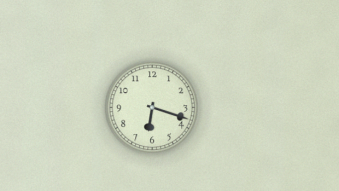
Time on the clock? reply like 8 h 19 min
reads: 6 h 18 min
